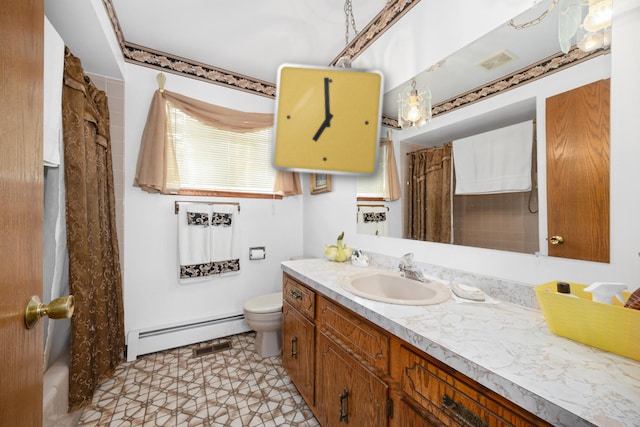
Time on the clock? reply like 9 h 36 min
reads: 6 h 59 min
